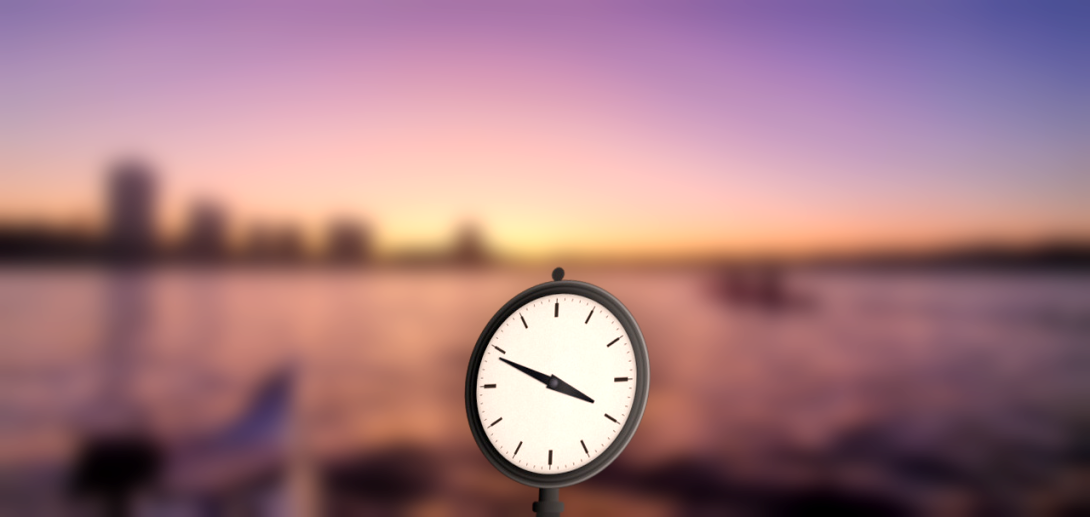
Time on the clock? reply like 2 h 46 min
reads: 3 h 49 min
